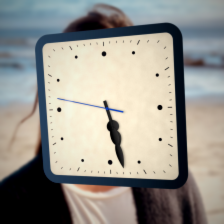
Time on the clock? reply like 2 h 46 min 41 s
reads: 5 h 27 min 47 s
